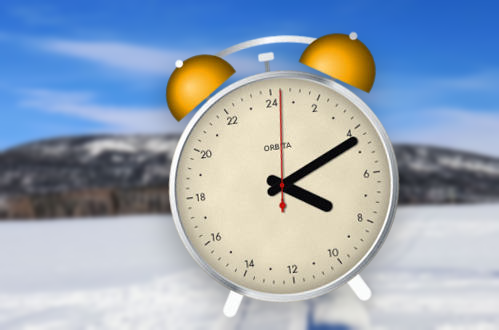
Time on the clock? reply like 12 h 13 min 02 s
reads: 8 h 11 min 01 s
